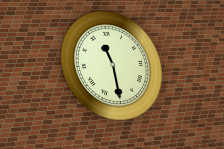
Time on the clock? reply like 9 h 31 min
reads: 11 h 30 min
